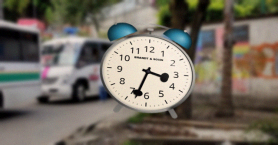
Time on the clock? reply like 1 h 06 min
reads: 3 h 33 min
